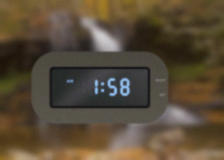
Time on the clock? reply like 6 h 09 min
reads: 1 h 58 min
